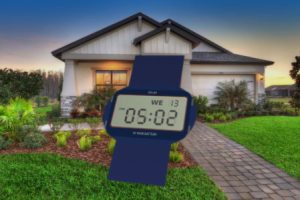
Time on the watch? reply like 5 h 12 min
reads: 5 h 02 min
